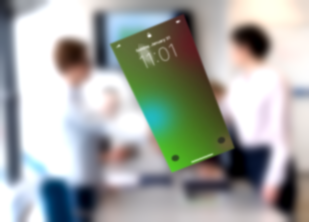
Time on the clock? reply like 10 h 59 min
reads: 11 h 01 min
